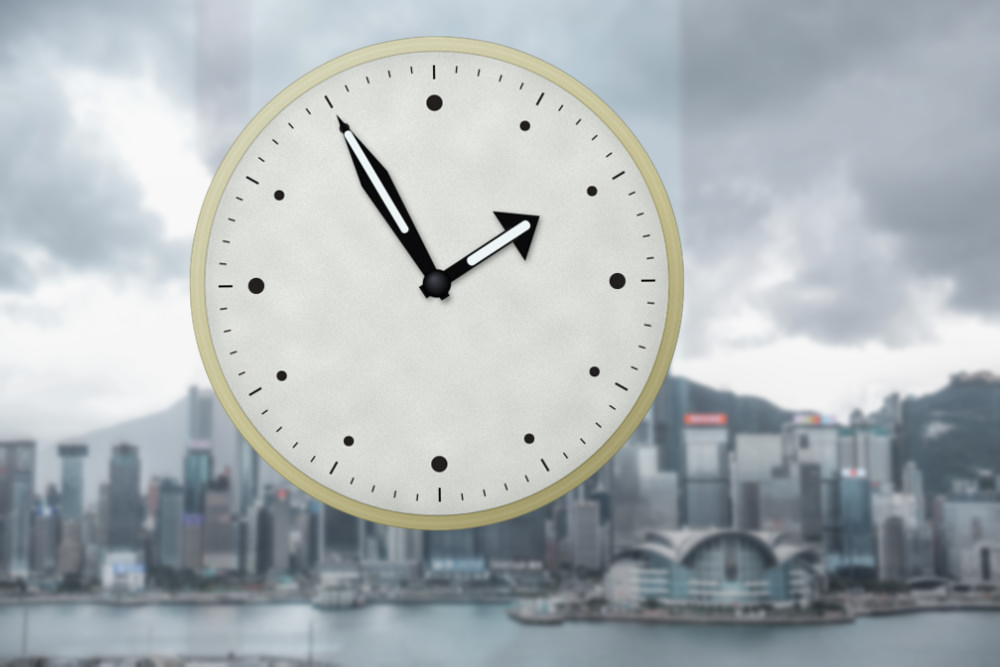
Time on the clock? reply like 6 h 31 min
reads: 1 h 55 min
